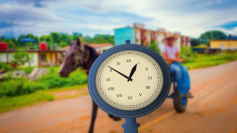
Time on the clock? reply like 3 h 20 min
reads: 12 h 51 min
